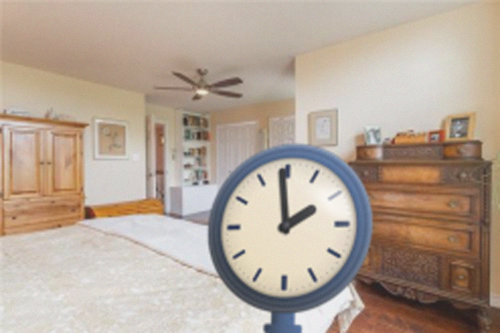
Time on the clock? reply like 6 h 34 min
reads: 1 h 59 min
